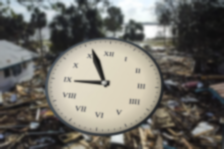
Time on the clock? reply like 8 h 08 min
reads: 8 h 56 min
